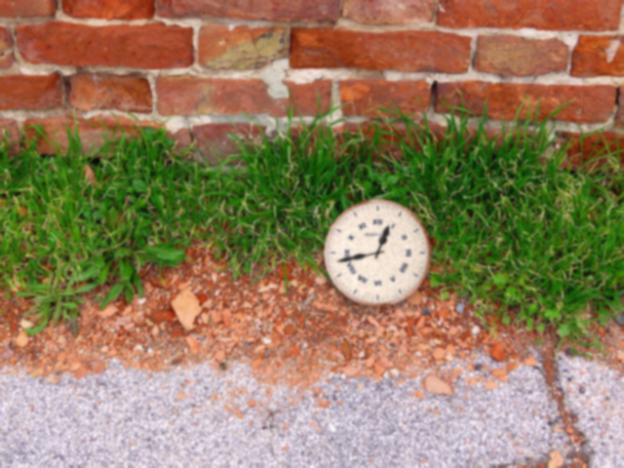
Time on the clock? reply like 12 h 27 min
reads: 12 h 43 min
